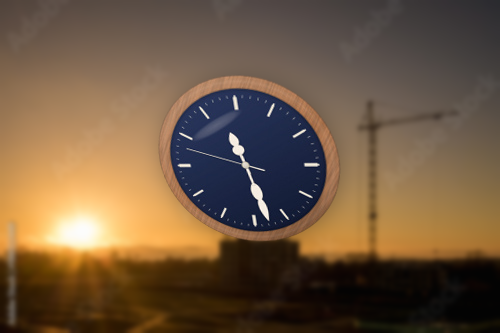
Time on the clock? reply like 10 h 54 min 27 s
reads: 11 h 27 min 48 s
